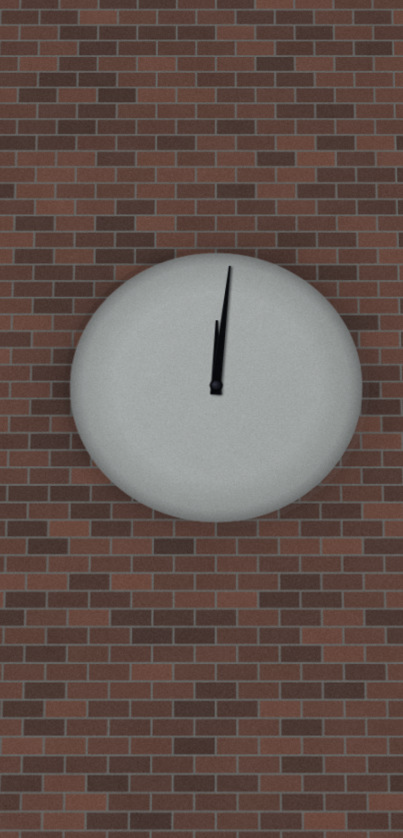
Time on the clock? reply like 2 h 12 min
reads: 12 h 01 min
